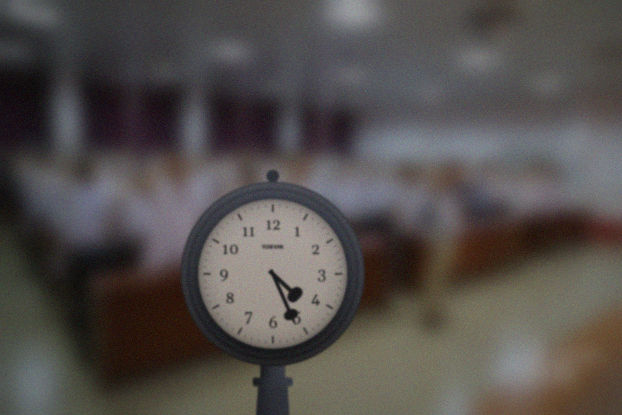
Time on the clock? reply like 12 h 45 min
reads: 4 h 26 min
